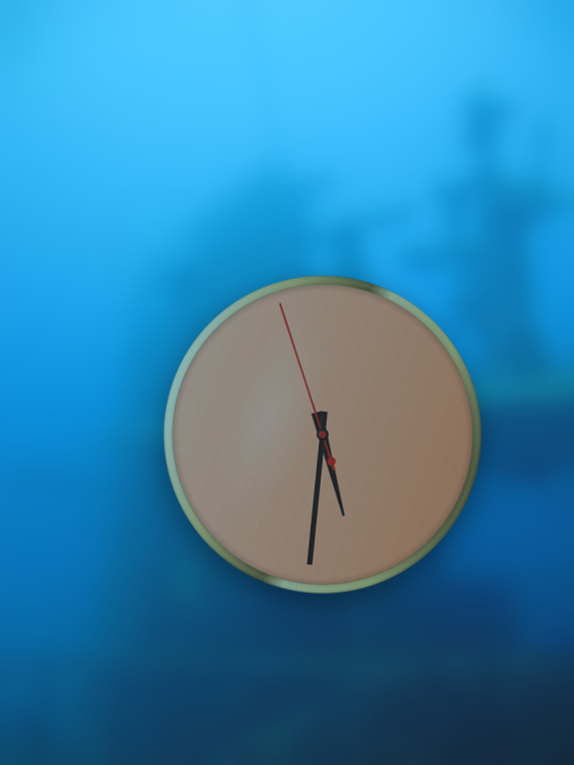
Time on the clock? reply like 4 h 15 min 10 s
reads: 5 h 30 min 57 s
